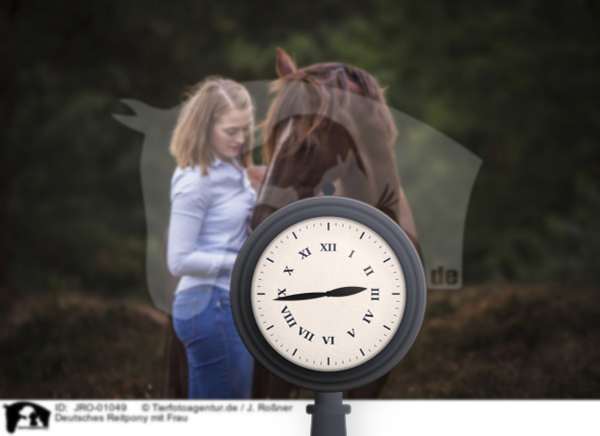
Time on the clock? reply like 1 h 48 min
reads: 2 h 44 min
